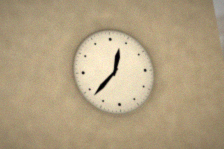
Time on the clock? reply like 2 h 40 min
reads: 12 h 38 min
